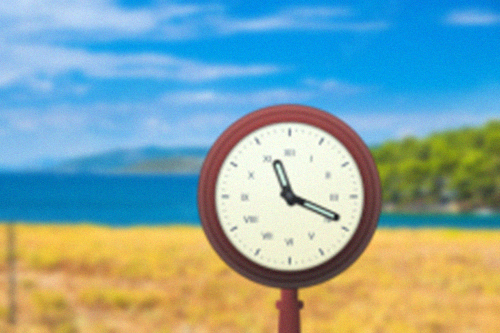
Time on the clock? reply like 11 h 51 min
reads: 11 h 19 min
